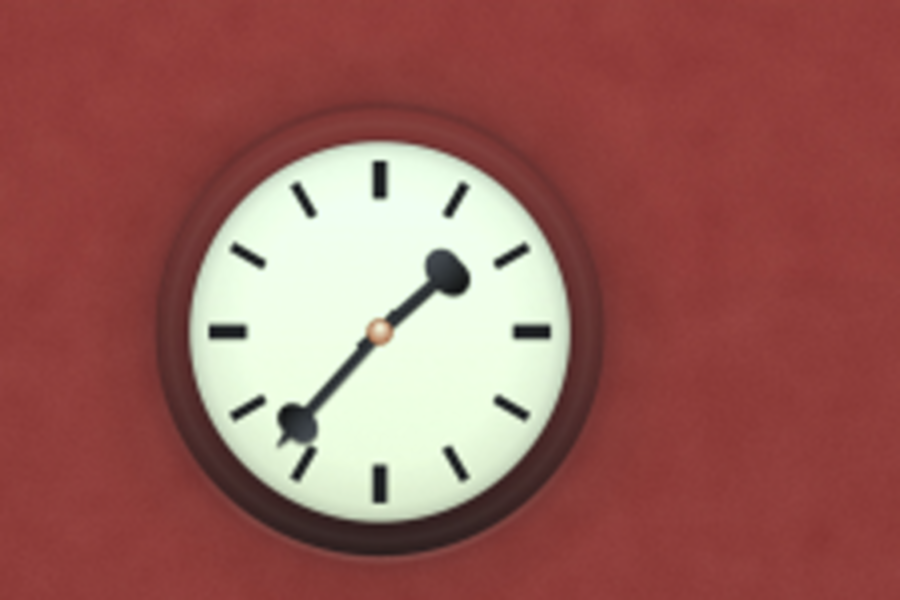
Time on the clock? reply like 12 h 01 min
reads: 1 h 37 min
